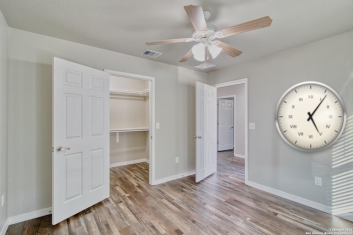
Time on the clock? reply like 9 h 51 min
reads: 5 h 06 min
